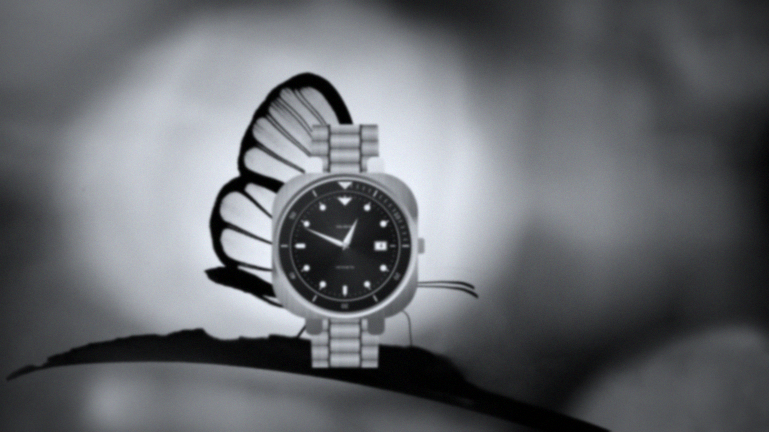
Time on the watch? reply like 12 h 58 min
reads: 12 h 49 min
